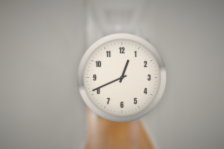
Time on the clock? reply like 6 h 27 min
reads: 12 h 41 min
